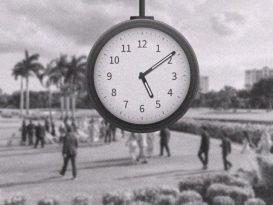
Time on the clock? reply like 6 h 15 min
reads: 5 h 09 min
